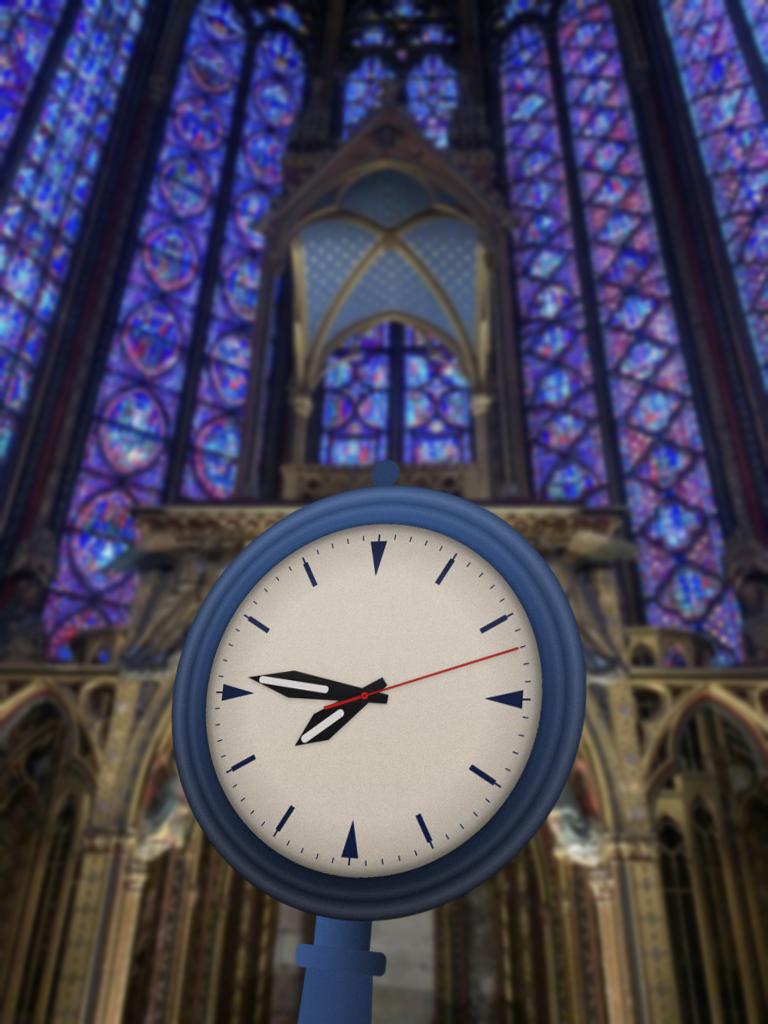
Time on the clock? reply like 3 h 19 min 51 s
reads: 7 h 46 min 12 s
